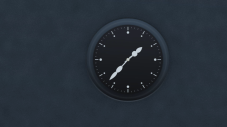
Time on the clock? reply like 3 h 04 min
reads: 1 h 37 min
